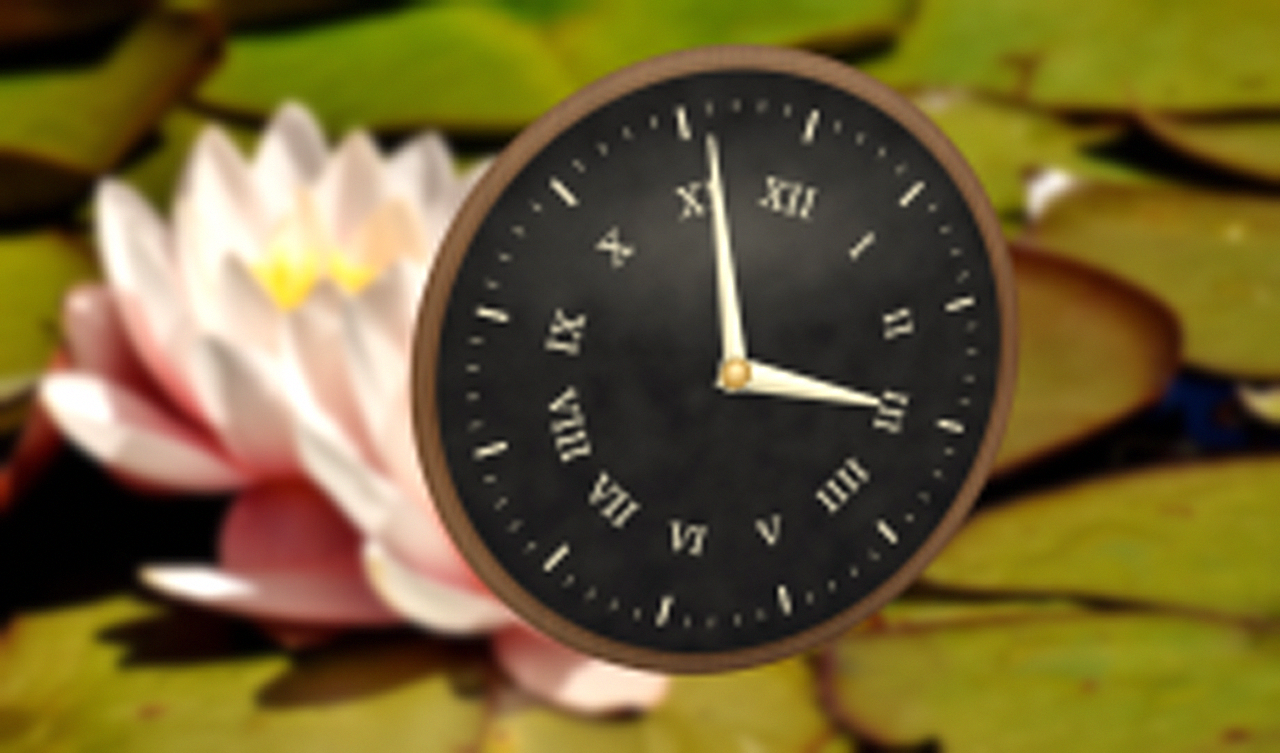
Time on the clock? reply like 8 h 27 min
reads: 2 h 56 min
